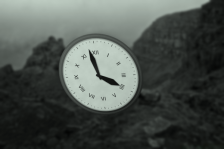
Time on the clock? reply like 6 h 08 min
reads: 3 h 58 min
